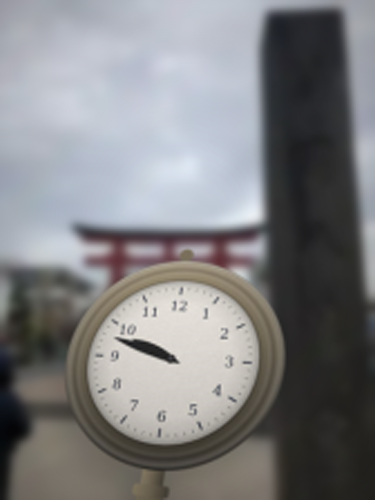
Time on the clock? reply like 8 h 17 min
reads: 9 h 48 min
